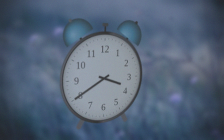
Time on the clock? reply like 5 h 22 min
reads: 3 h 40 min
